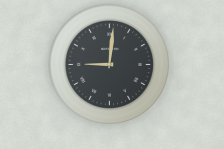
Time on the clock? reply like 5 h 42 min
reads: 9 h 01 min
